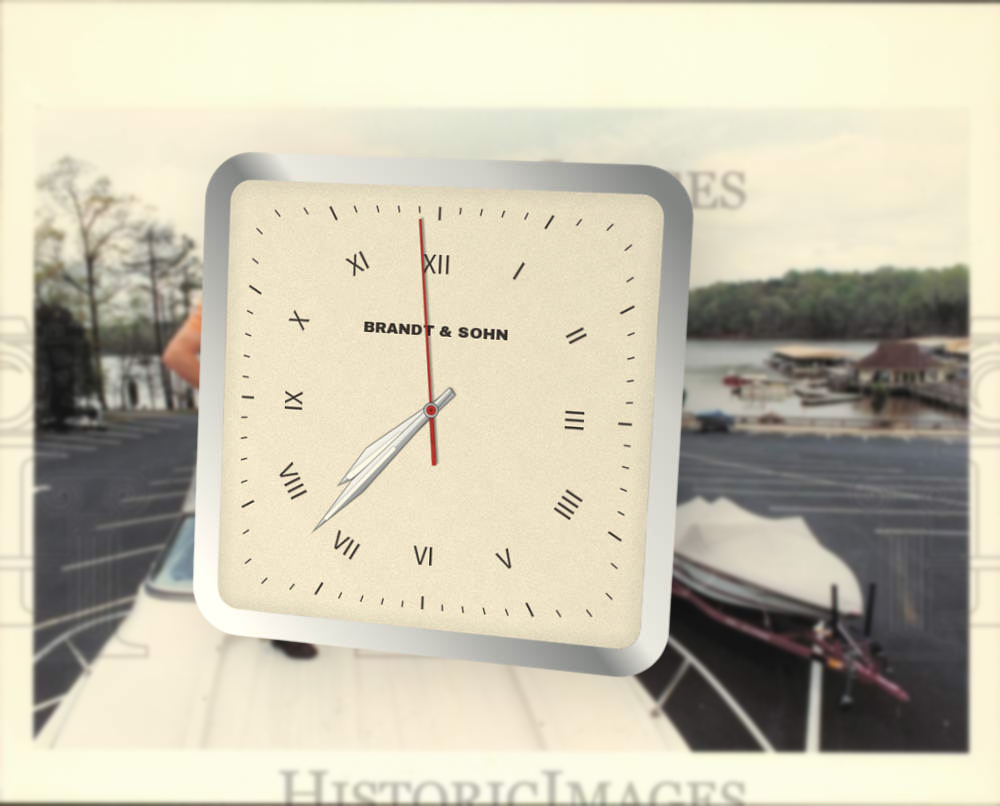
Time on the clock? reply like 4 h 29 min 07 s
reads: 7 h 36 min 59 s
